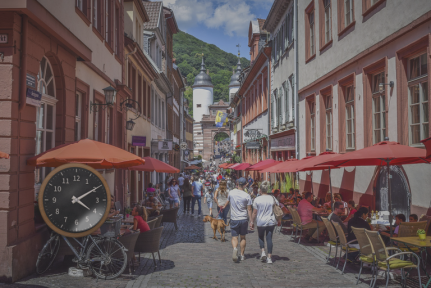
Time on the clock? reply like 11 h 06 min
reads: 4 h 10 min
